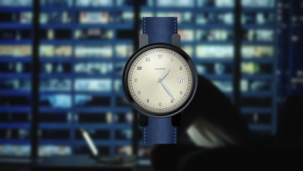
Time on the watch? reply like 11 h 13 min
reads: 1 h 24 min
